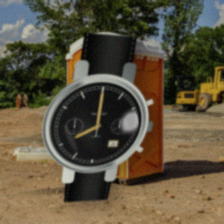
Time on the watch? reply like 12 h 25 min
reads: 8 h 00 min
